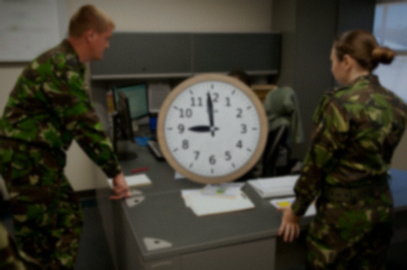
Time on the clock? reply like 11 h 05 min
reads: 8 h 59 min
